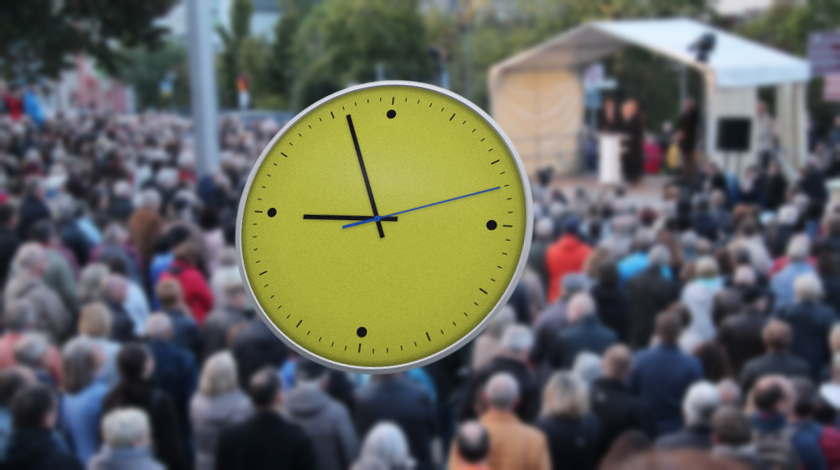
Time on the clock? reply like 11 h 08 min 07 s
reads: 8 h 56 min 12 s
